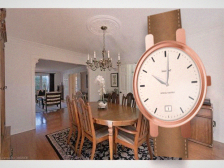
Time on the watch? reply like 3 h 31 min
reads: 10 h 01 min
